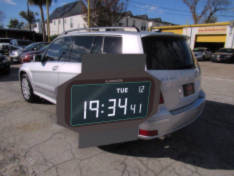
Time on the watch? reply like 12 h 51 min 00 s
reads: 19 h 34 min 41 s
